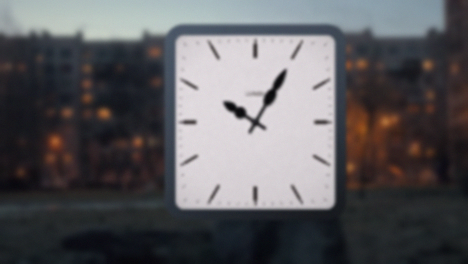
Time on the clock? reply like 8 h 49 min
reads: 10 h 05 min
